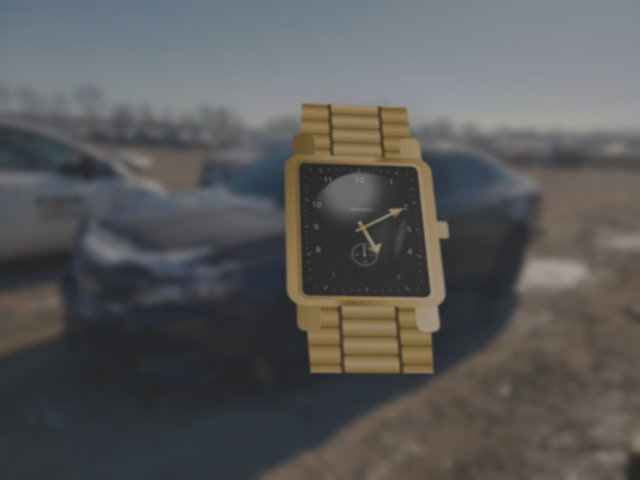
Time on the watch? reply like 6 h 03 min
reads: 5 h 10 min
